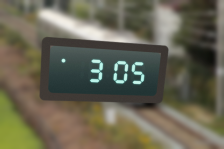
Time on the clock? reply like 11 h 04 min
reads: 3 h 05 min
